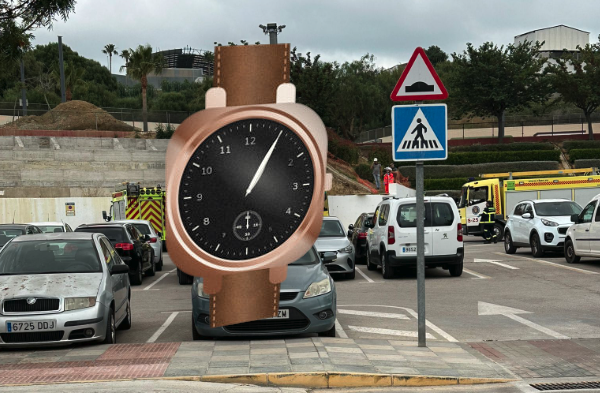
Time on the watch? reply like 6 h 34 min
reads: 1 h 05 min
